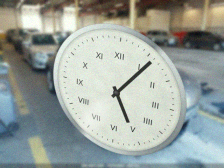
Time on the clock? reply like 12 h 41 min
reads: 5 h 06 min
